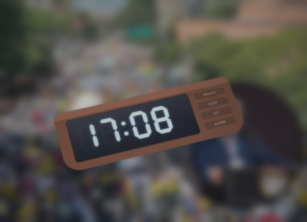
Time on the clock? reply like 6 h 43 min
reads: 17 h 08 min
